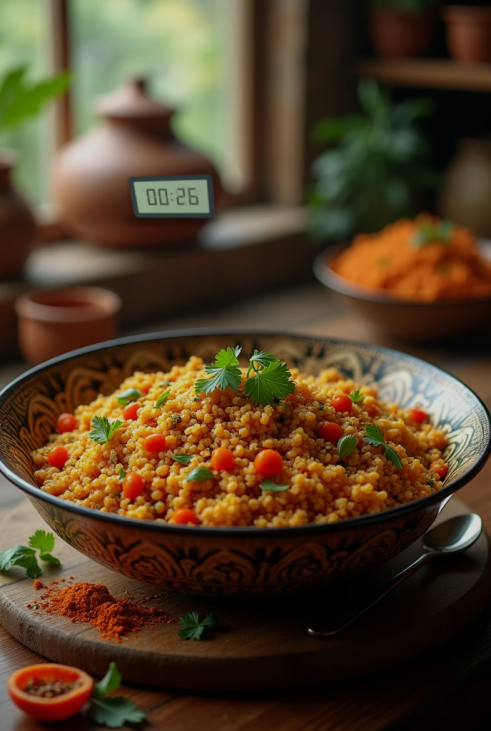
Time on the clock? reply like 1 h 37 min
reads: 0 h 26 min
